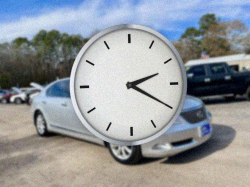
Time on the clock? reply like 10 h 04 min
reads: 2 h 20 min
